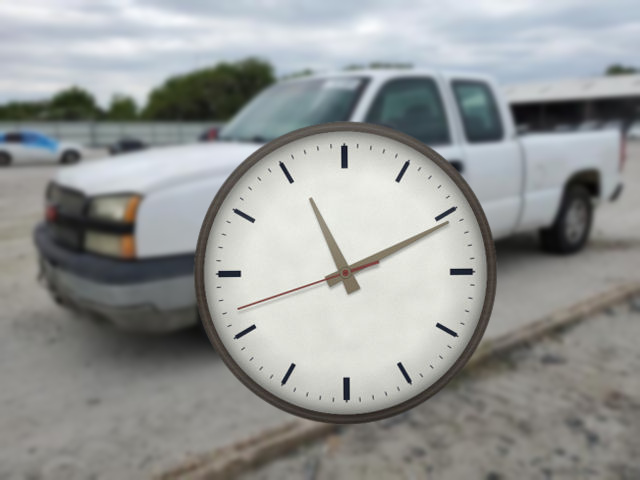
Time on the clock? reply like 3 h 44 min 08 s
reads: 11 h 10 min 42 s
